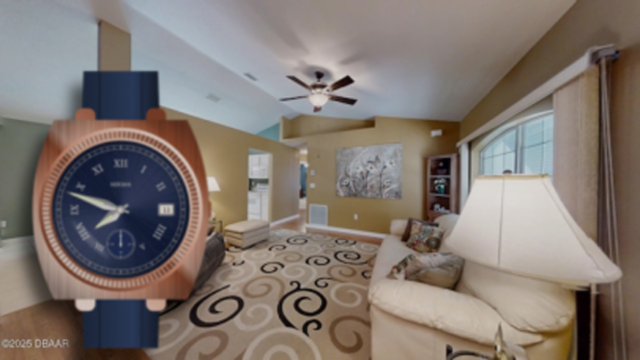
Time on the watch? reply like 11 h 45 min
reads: 7 h 48 min
